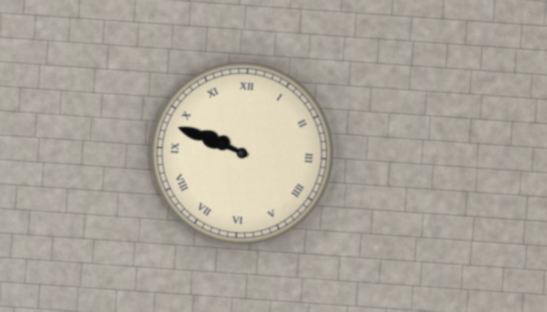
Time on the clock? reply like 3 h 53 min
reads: 9 h 48 min
